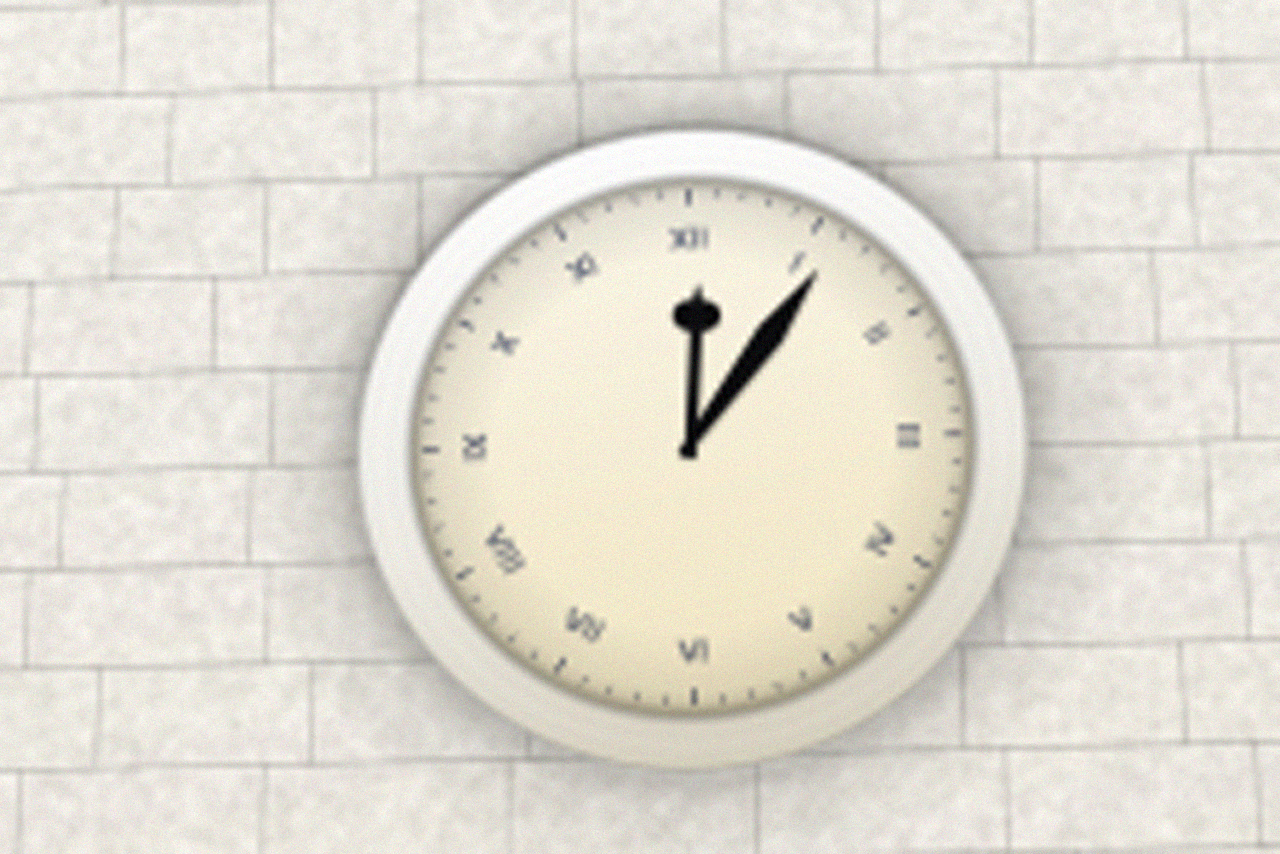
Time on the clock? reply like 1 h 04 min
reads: 12 h 06 min
